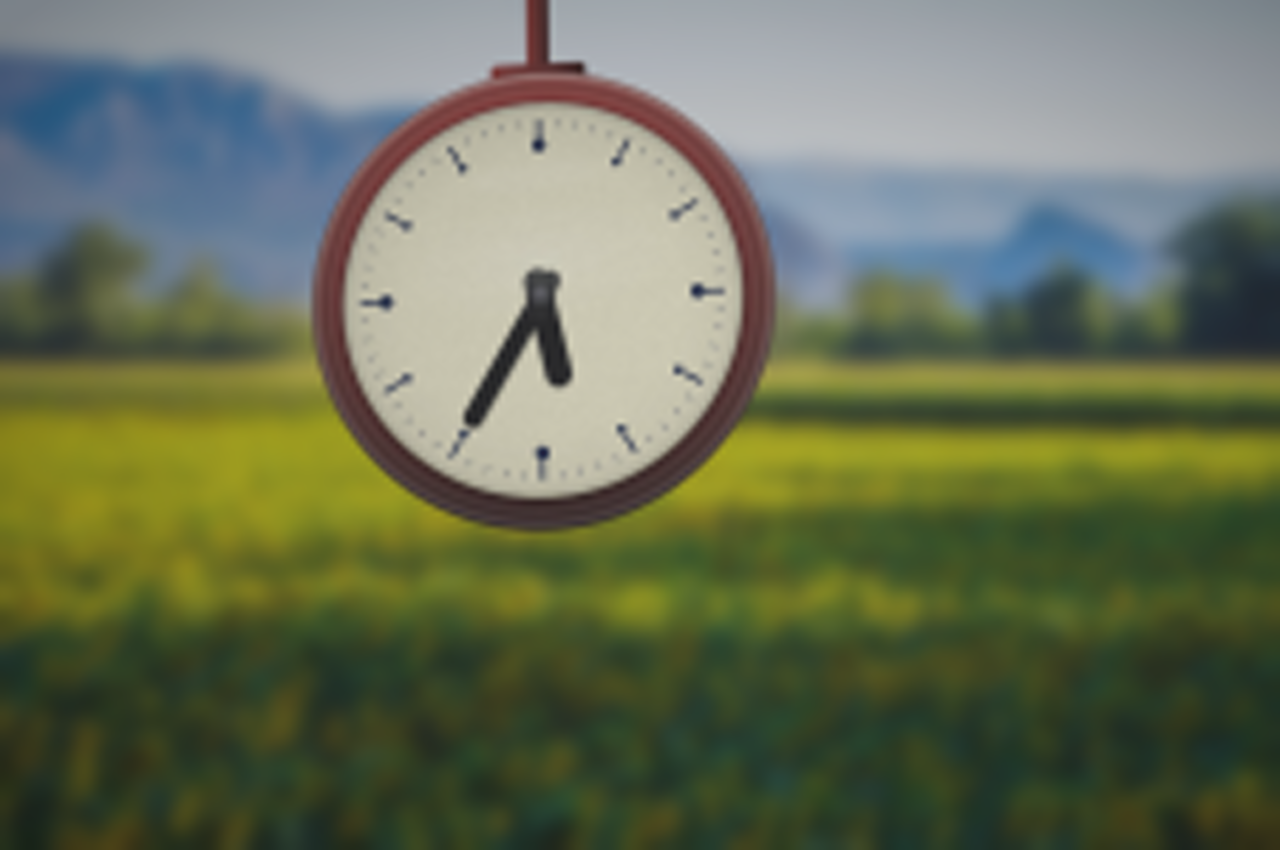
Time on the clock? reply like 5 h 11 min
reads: 5 h 35 min
